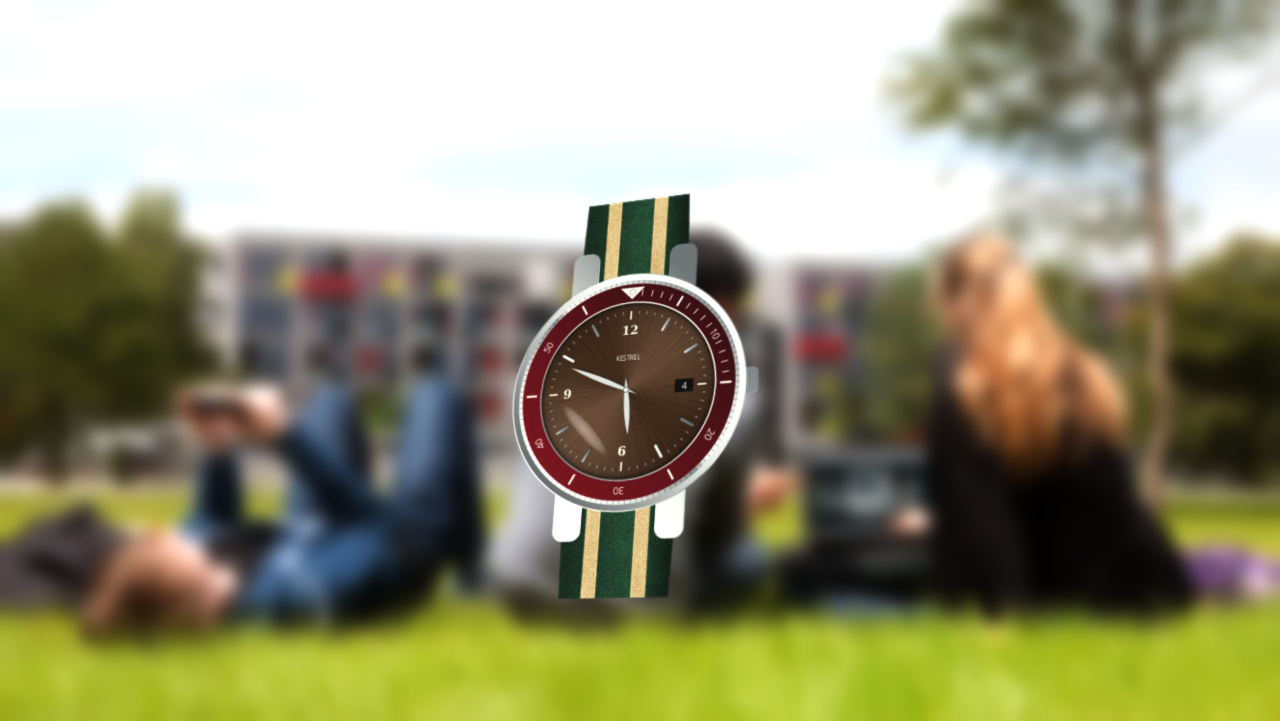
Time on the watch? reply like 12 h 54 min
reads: 5 h 49 min
